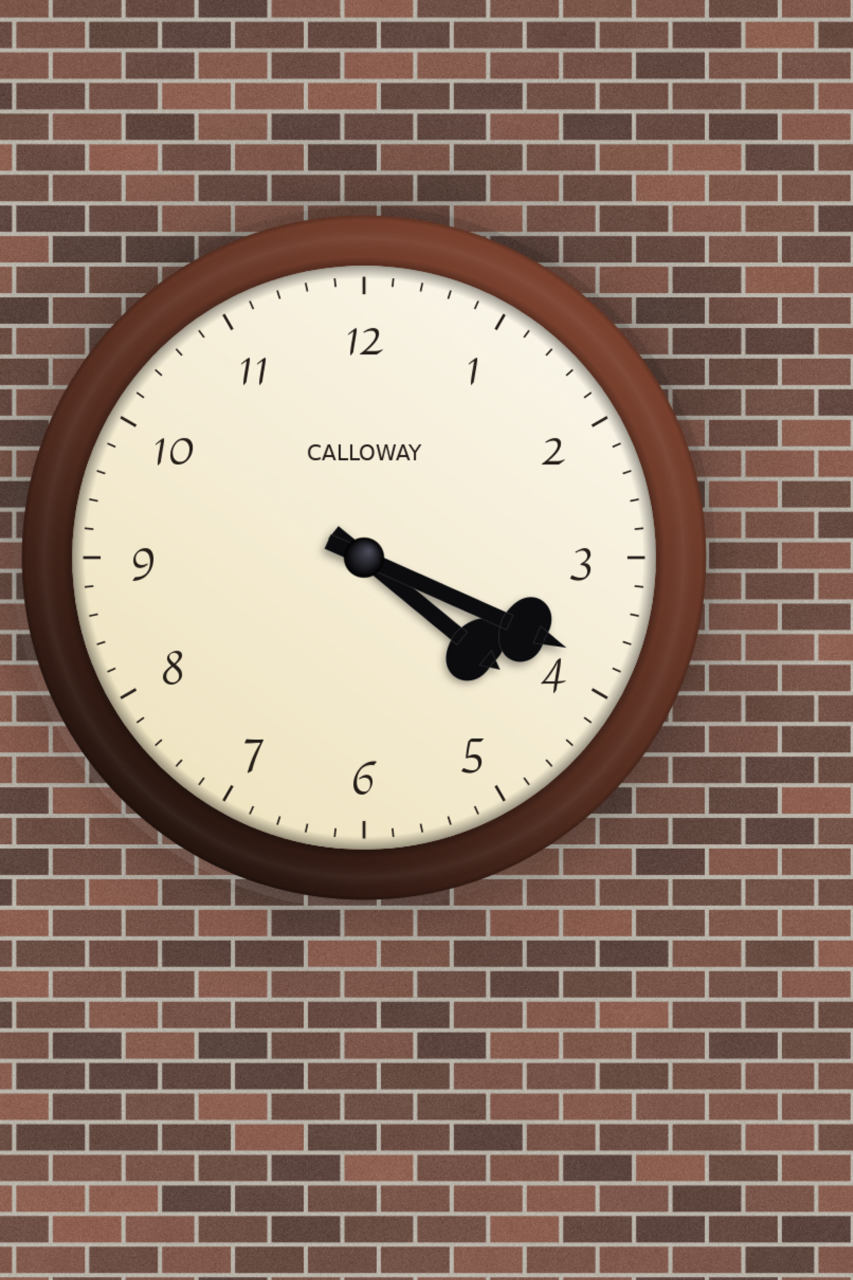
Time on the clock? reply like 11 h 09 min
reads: 4 h 19 min
